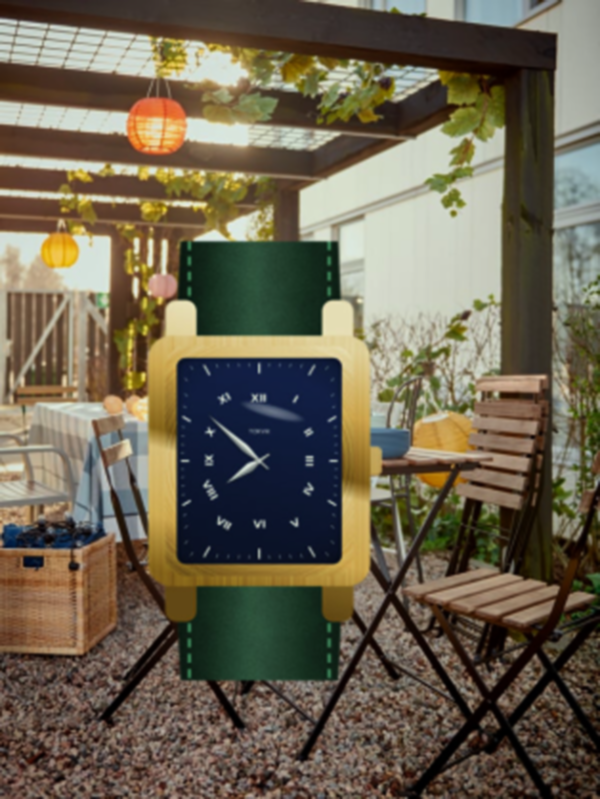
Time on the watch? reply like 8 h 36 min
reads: 7 h 52 min
